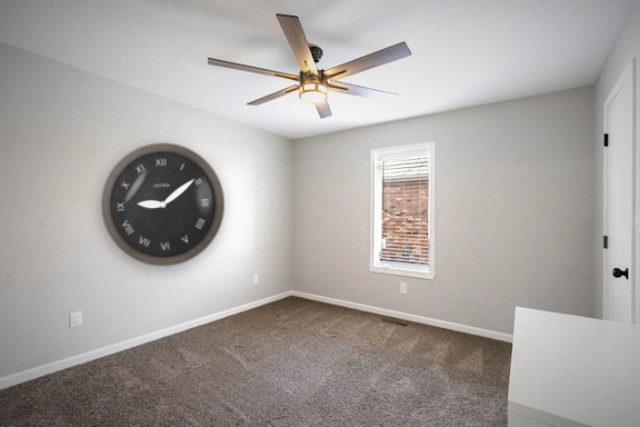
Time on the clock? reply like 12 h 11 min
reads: 9 h 09 min
